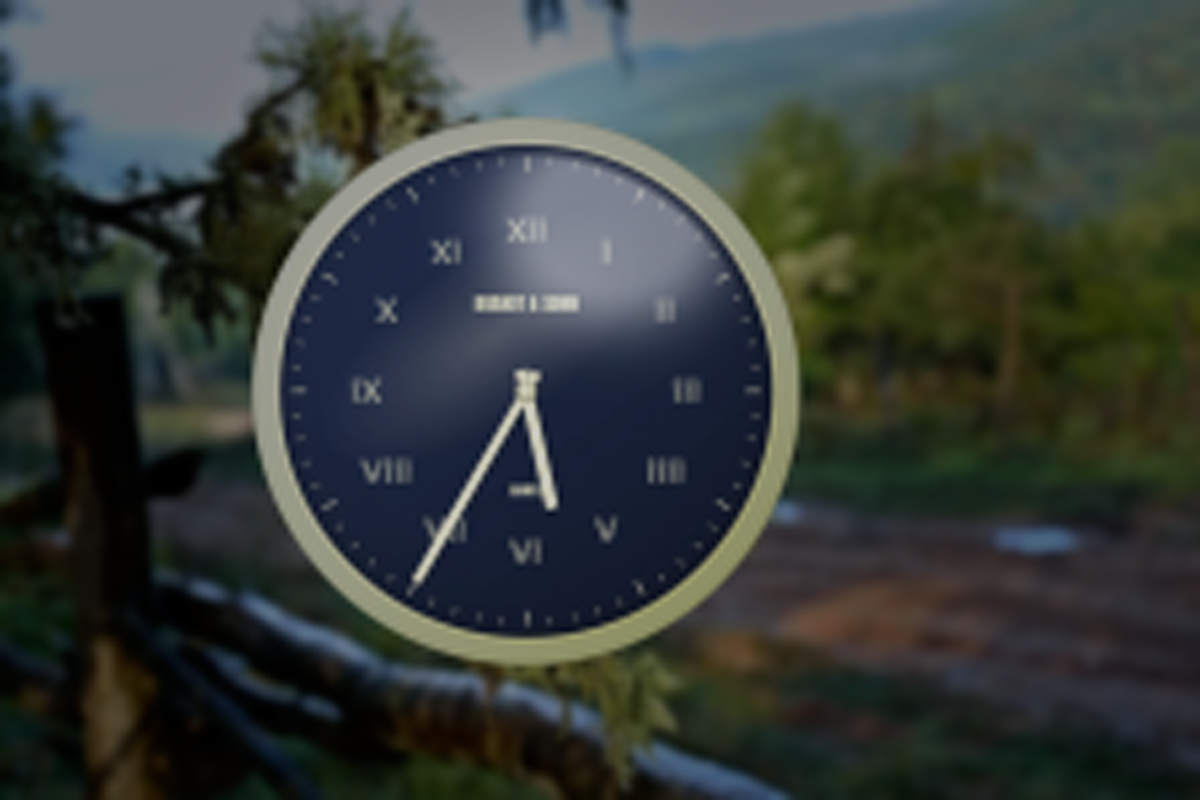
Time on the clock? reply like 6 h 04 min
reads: 5 h 35 min
